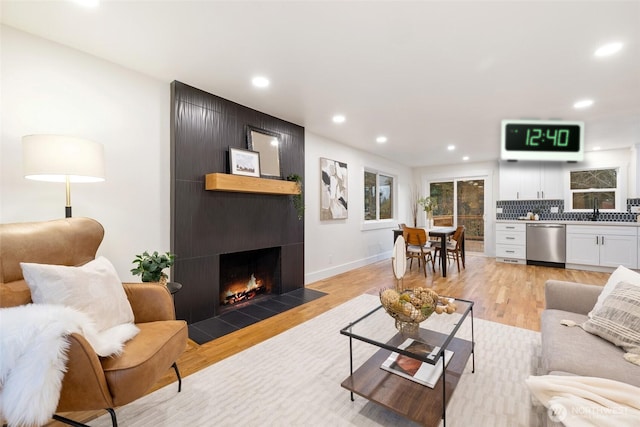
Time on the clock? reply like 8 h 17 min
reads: 12 h 40 min
